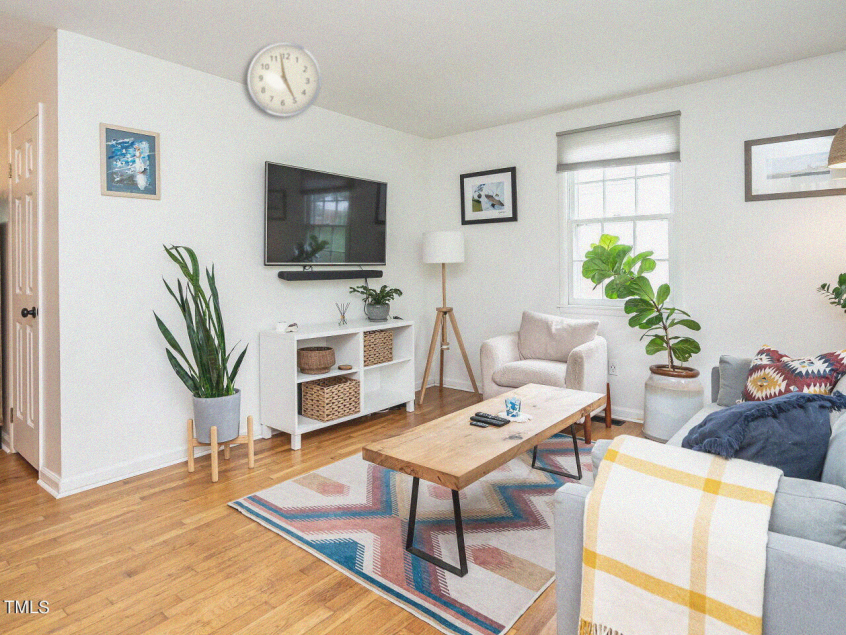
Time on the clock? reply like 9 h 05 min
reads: 4 h 58 min
